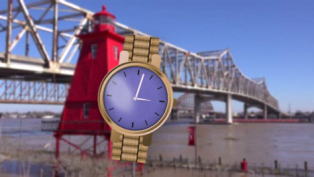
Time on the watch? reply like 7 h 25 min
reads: 3 h 02 min
